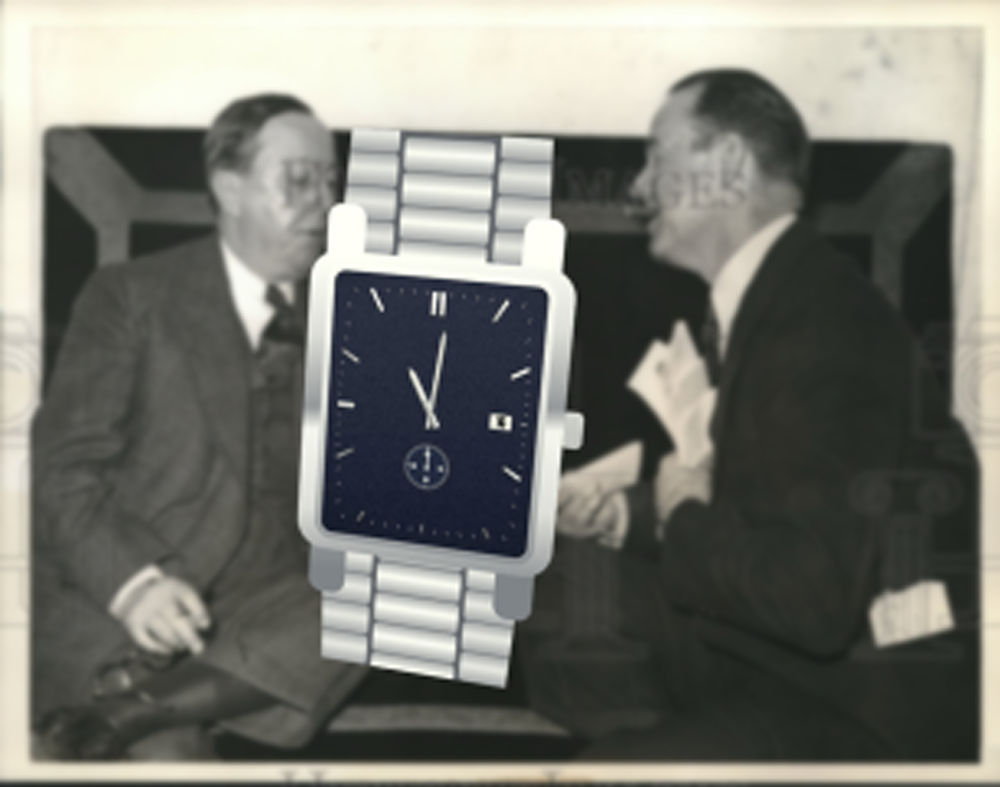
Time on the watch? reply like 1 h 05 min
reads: 11 h 01 min
